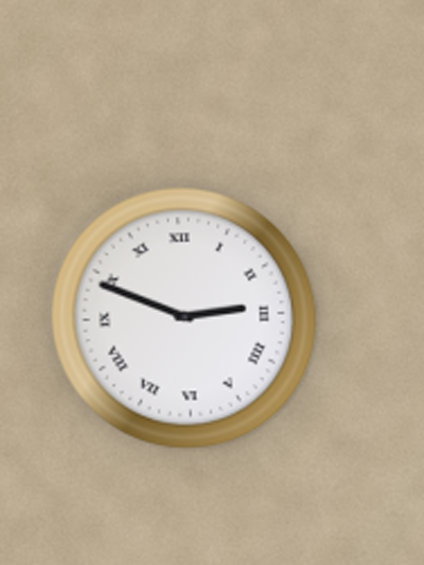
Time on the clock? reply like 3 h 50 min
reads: 2 h 49 min
